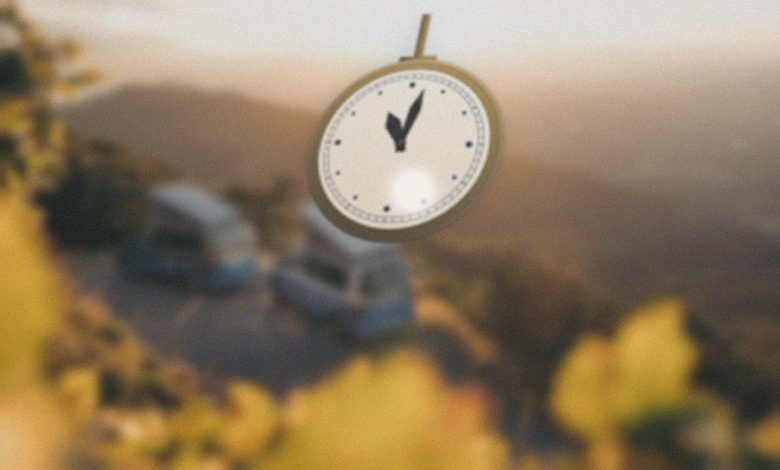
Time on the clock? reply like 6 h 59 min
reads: 11 h 02 min
